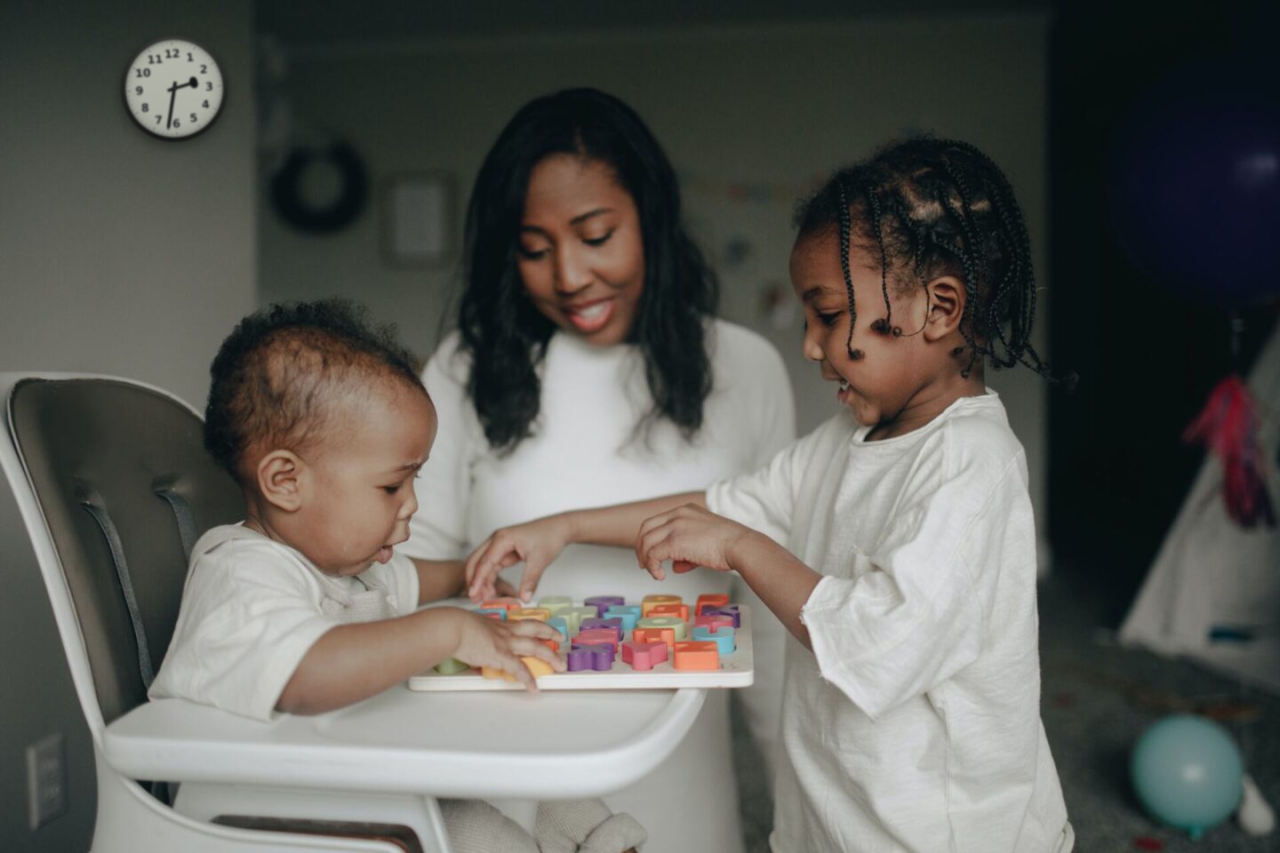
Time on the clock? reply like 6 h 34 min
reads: 2 h 32 min
